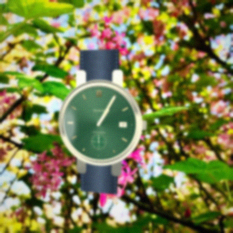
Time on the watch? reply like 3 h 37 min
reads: 1 h 05 min
